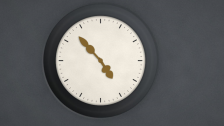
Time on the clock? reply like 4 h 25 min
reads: 4 h 53 min
